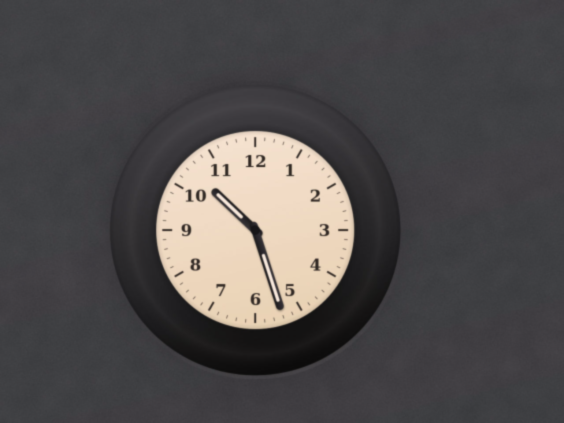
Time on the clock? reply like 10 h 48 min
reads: 10 h 27 min
